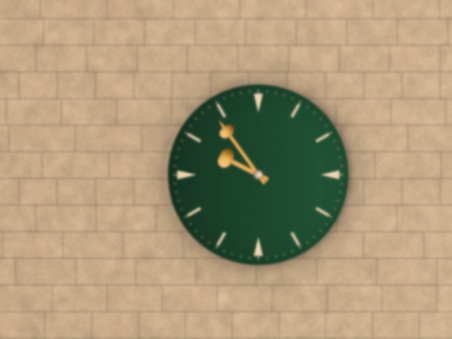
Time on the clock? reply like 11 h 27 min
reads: 9 h 54 min
